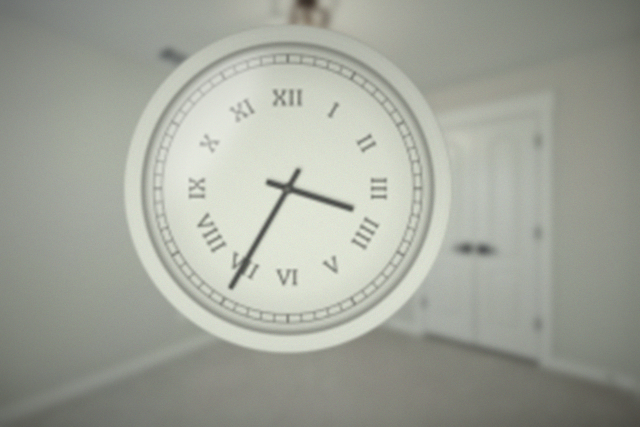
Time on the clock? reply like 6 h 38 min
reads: 3 h 35 min
